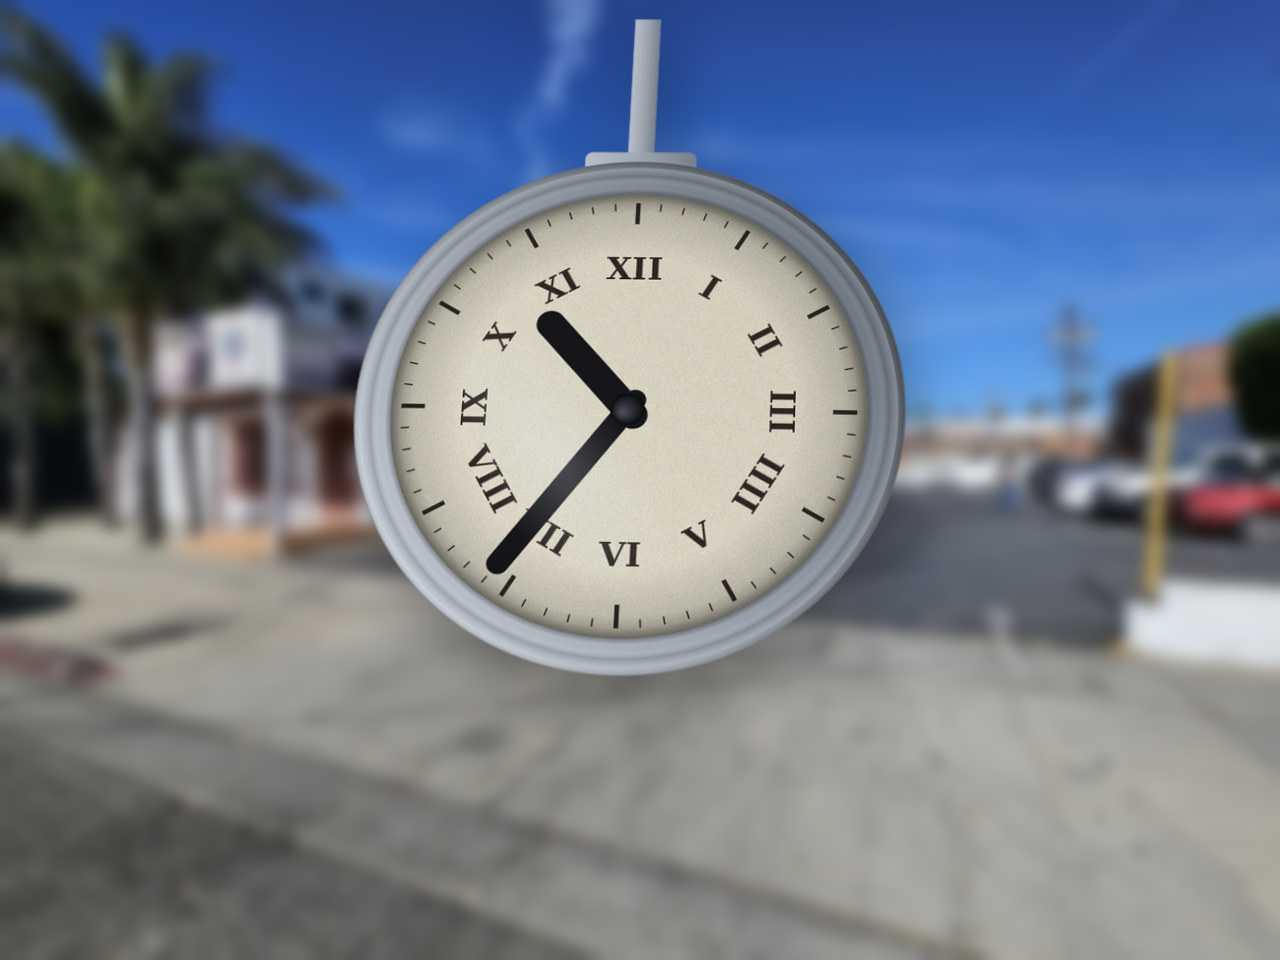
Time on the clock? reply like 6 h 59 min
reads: 10 h 36 min
